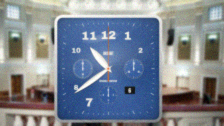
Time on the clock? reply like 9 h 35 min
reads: 10 h 39 min
